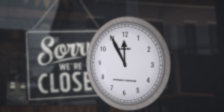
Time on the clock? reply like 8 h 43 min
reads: 11 h 55 min
